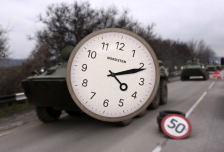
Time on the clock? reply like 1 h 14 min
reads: 4 h 11 min
